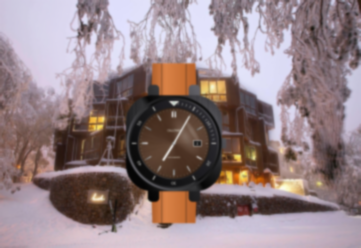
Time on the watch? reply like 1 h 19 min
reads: 7 h 05 min
